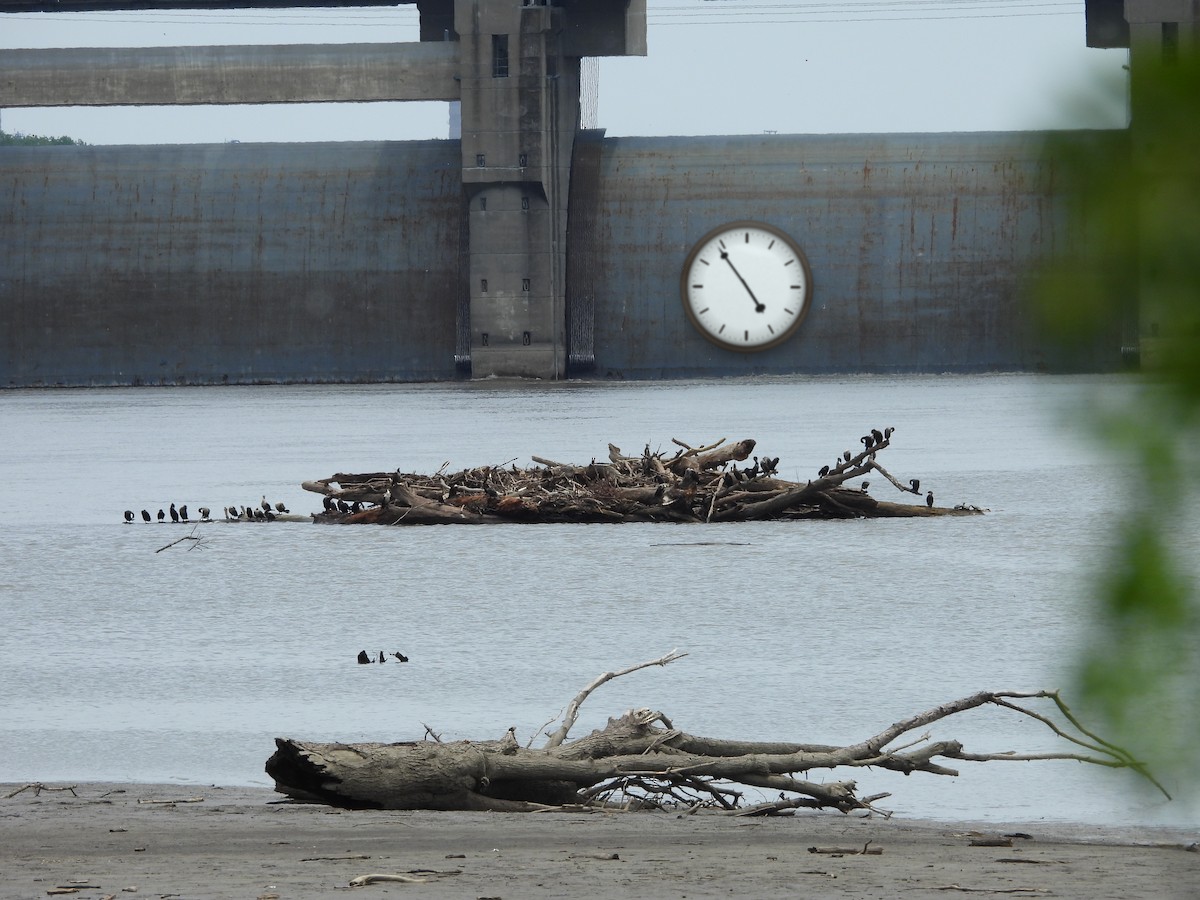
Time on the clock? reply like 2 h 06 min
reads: 4 h 54 min
